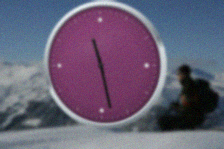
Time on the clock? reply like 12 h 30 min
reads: 11 h 28 min
